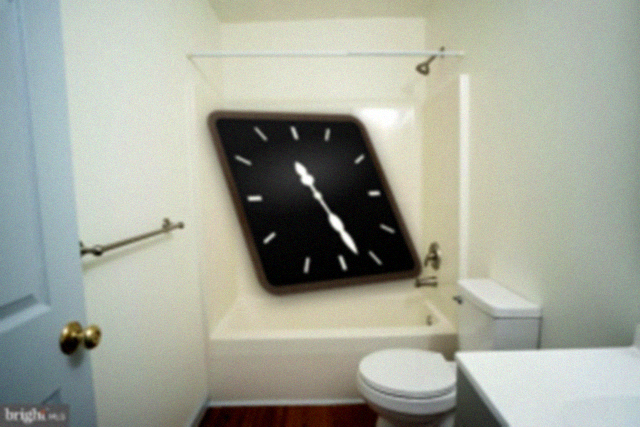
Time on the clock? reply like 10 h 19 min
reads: 11 h 27 min
